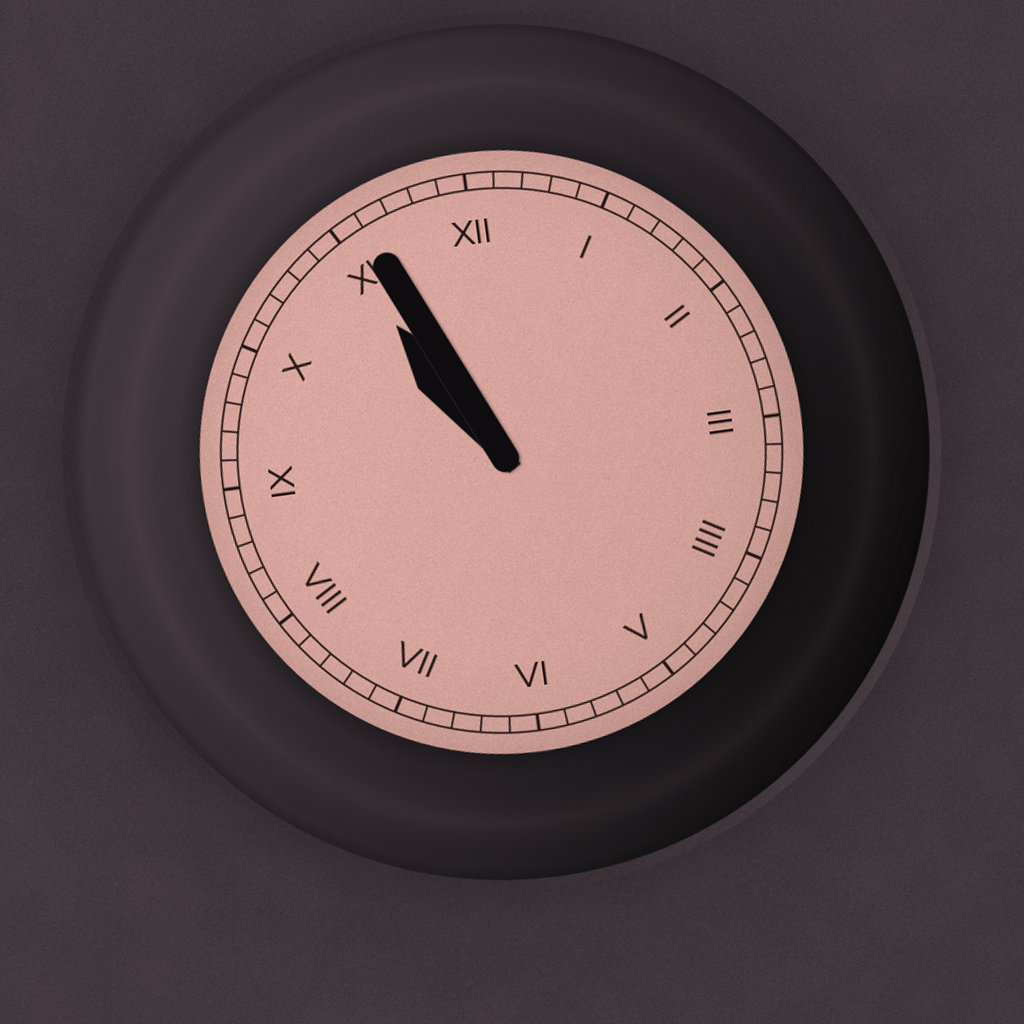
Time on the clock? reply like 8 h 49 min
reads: 10 h 56 min
